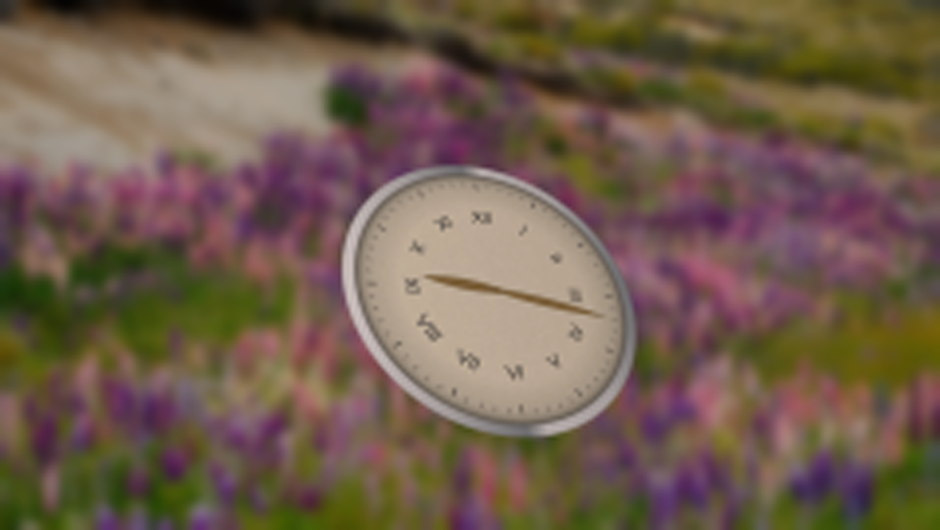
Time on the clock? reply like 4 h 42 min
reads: 9 h 17 min
